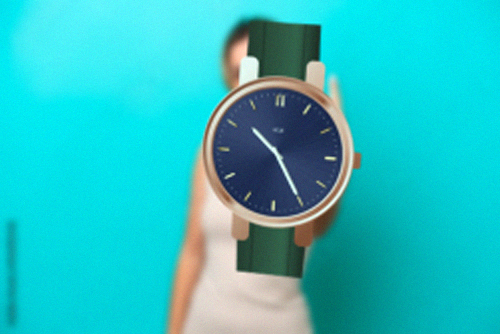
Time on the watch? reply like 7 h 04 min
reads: 10 h 25 min
